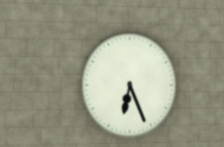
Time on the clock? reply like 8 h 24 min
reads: 6 h 26 min
